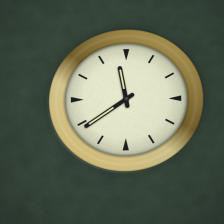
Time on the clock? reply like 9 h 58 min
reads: 11 h 39 min
